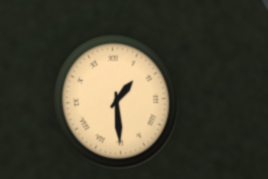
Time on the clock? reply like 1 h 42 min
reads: 1 h 30 min
